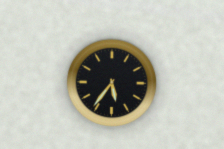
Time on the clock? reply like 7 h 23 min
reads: 5 h 36 min
